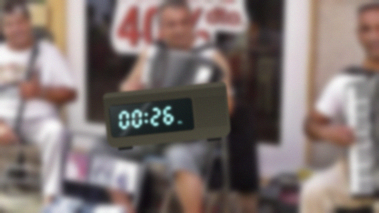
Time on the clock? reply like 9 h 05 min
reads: 0 h 26 min
